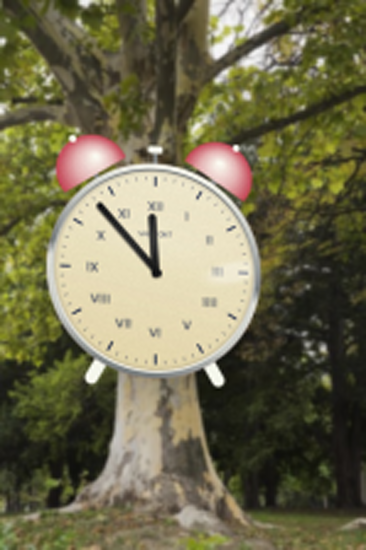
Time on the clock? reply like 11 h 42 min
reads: 11 h 53 min
